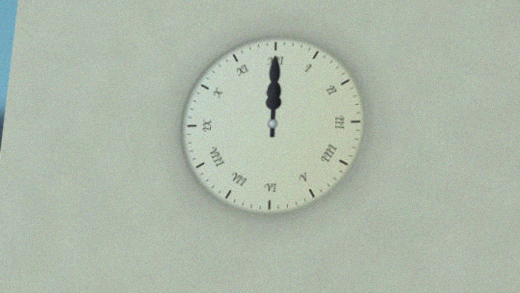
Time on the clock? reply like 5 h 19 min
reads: 12 h 00 min
